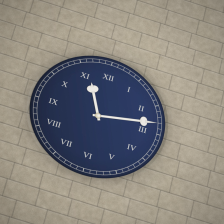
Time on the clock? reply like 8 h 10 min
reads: 11 h 13 min
